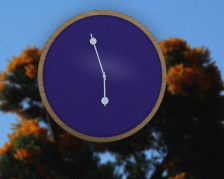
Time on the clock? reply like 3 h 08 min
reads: 5 h 57 min
